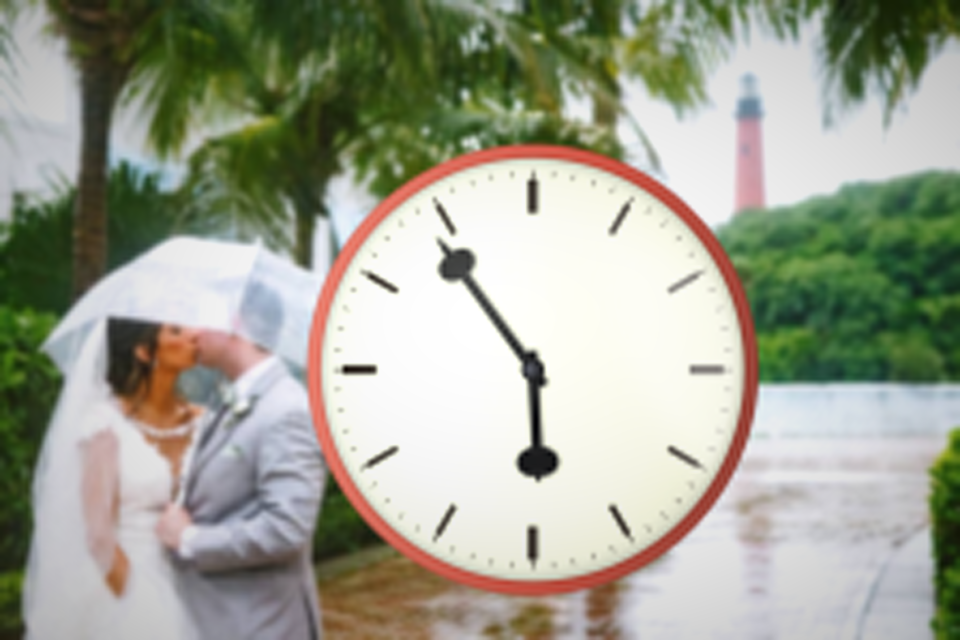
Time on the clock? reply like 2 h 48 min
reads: 5 h 54 min
